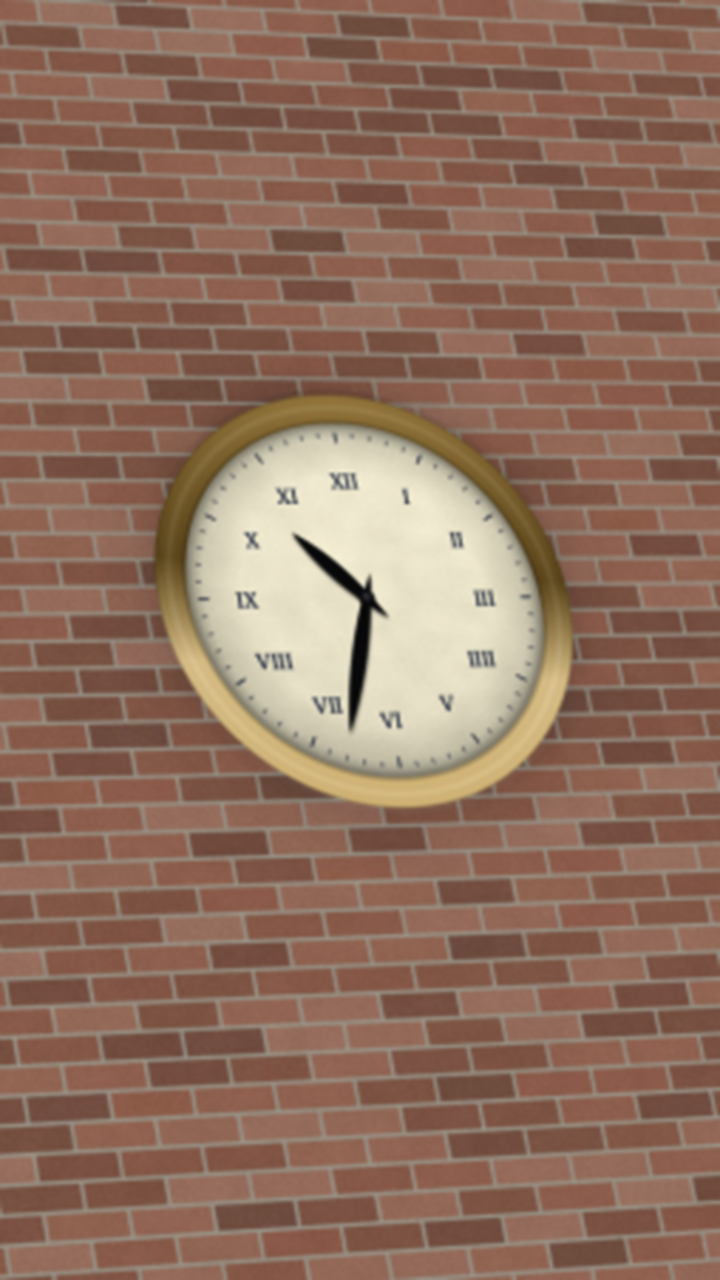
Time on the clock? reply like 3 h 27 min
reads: 10 h 33 min
